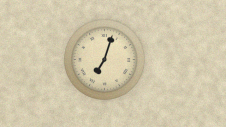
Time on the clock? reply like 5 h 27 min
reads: 7 h 03 min
